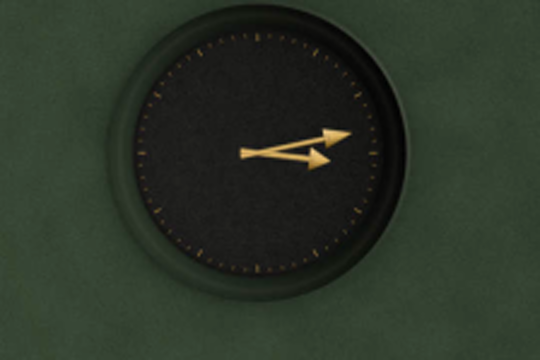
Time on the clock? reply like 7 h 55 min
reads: 3 h 13 min
